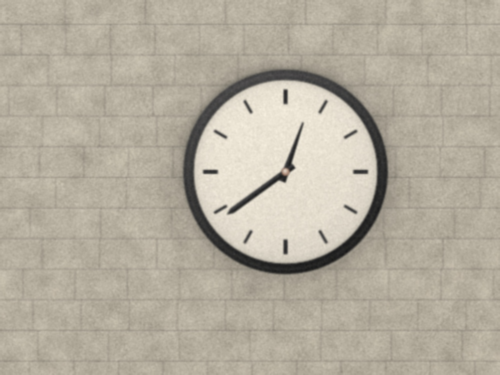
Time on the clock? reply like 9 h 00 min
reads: 12 h 39 min
